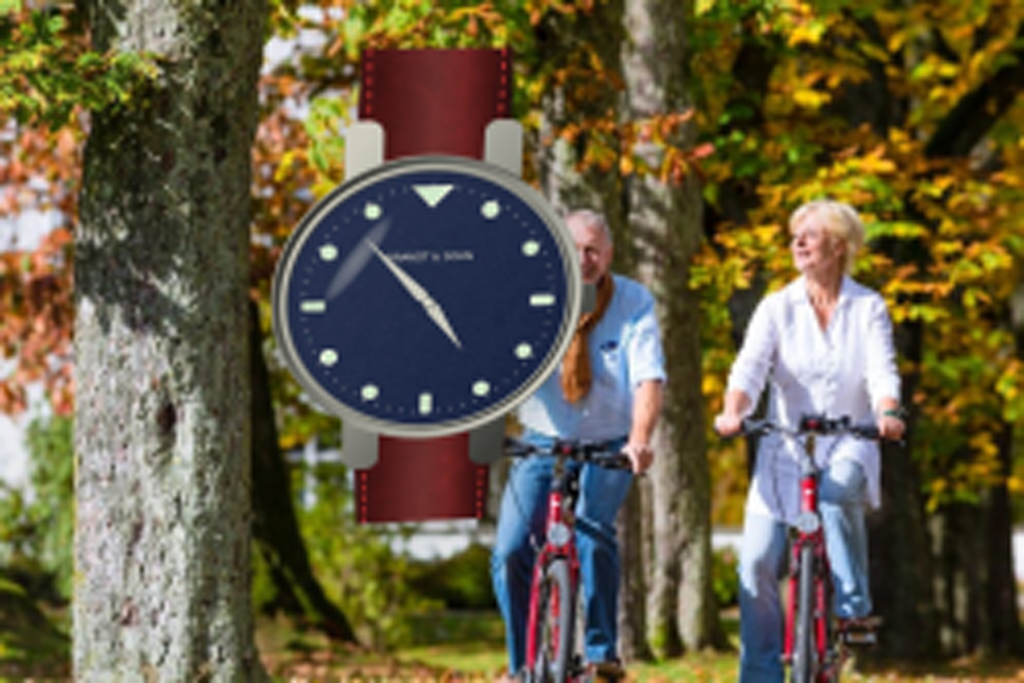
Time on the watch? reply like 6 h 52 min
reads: 4 h 53 min
